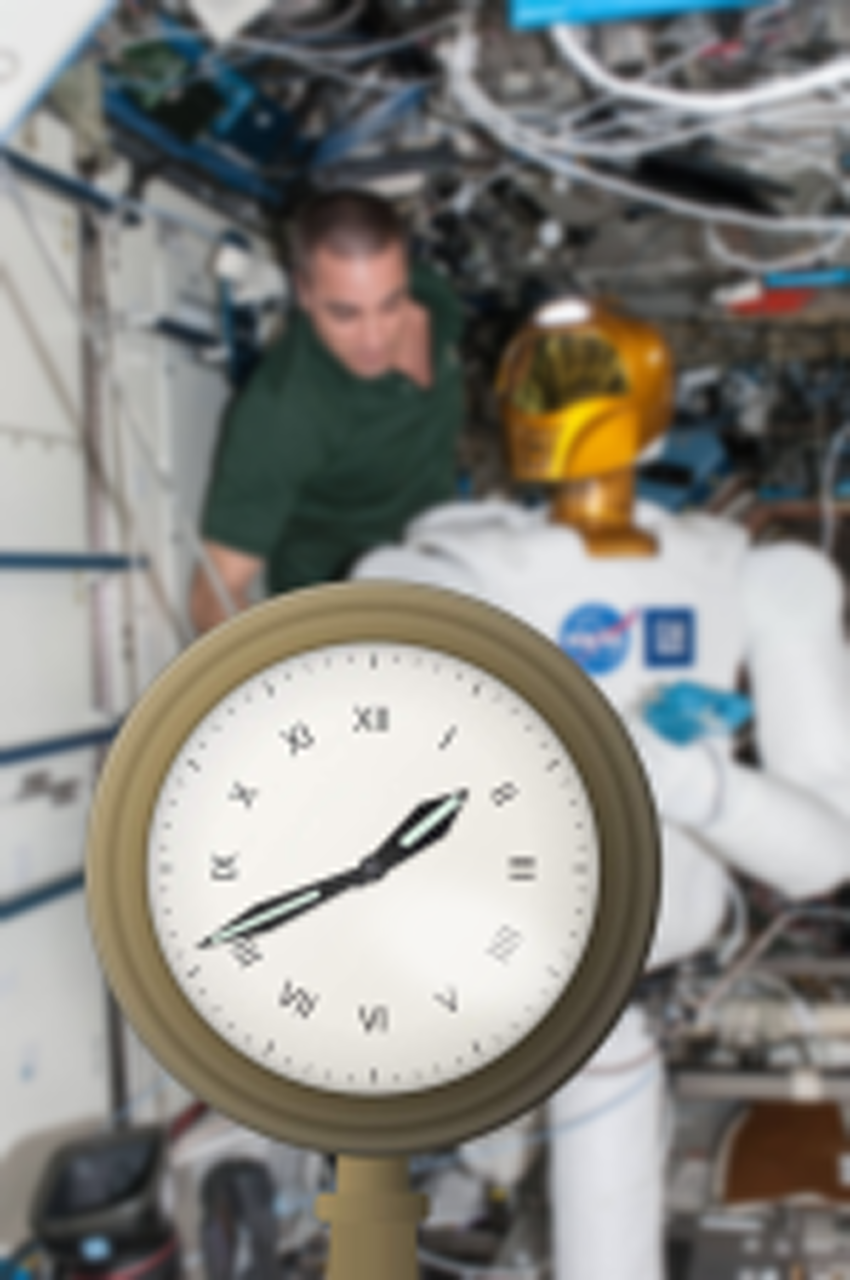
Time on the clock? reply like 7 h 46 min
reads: 1 h 41 min
